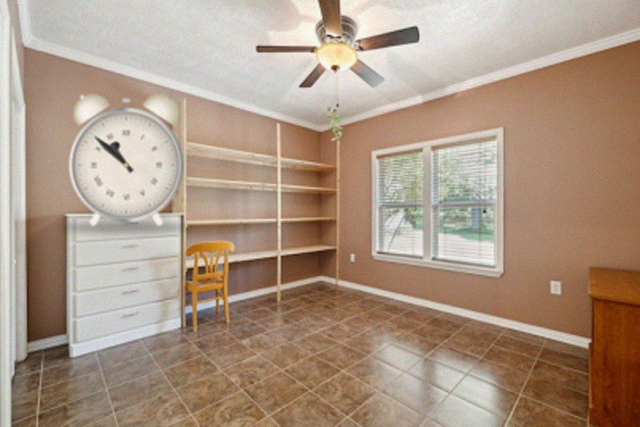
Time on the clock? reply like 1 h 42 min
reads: 10 h 52 min
